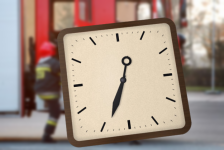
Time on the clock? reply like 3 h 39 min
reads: 12 h 34 min
